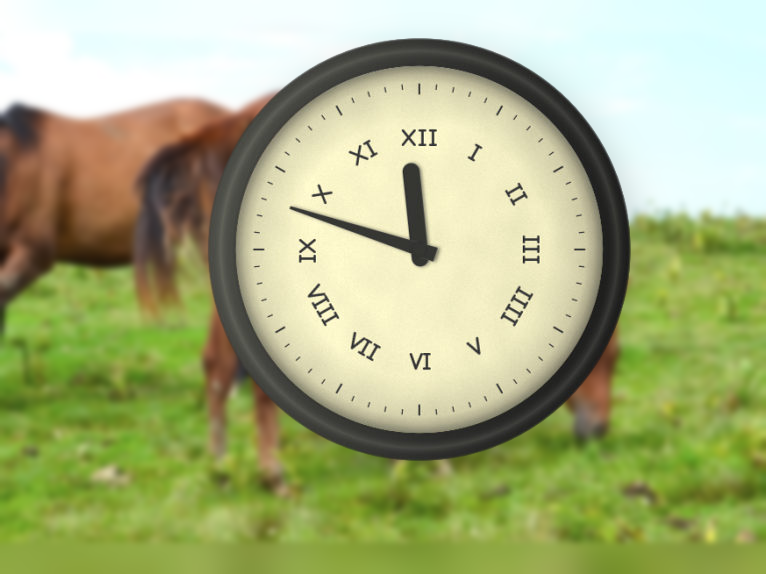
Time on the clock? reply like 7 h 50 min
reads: 11 h 48 min
